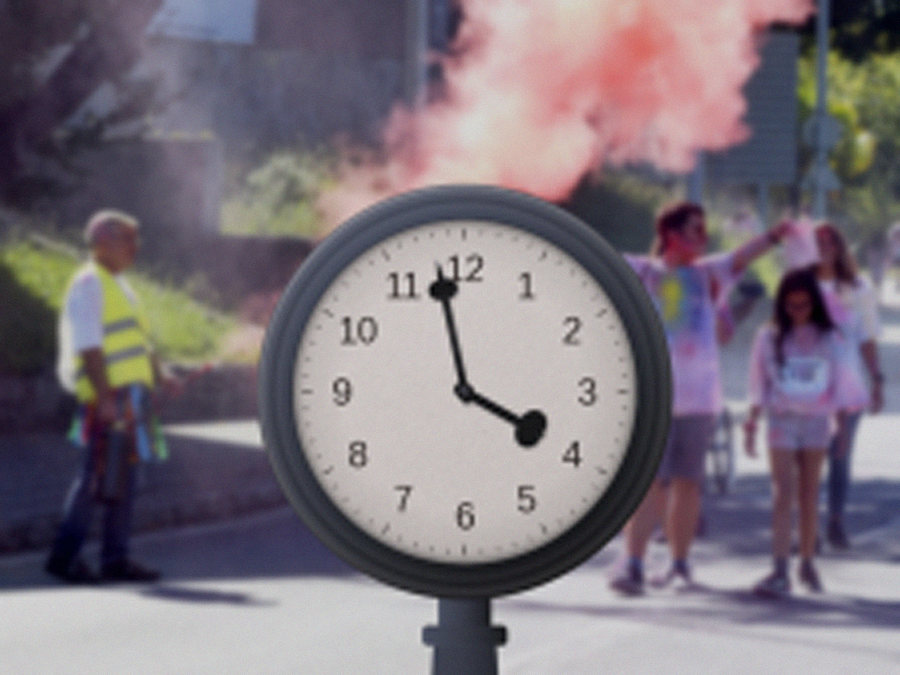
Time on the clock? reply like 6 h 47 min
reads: 3 h 58 min
